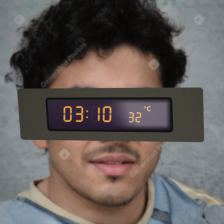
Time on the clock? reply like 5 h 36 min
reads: 3 h 10 min
